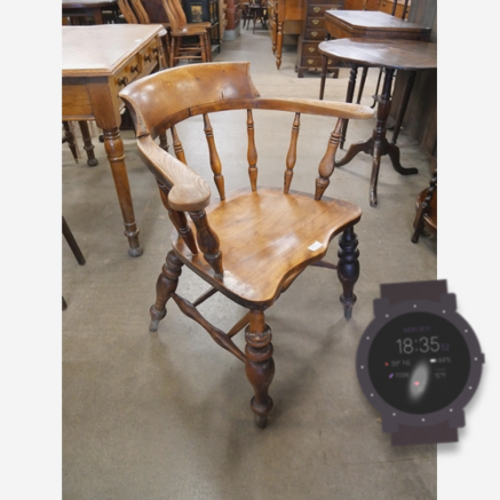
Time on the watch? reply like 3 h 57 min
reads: 18 h 35 min
